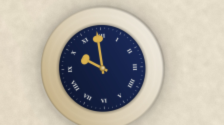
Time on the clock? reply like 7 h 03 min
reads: 9 h 59 min
